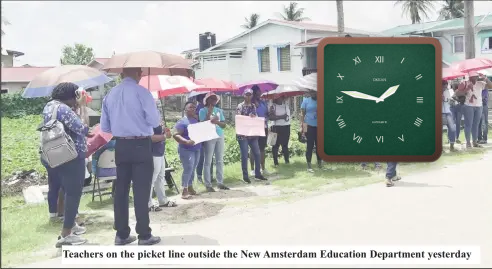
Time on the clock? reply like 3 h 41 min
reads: 1 h 47 min
